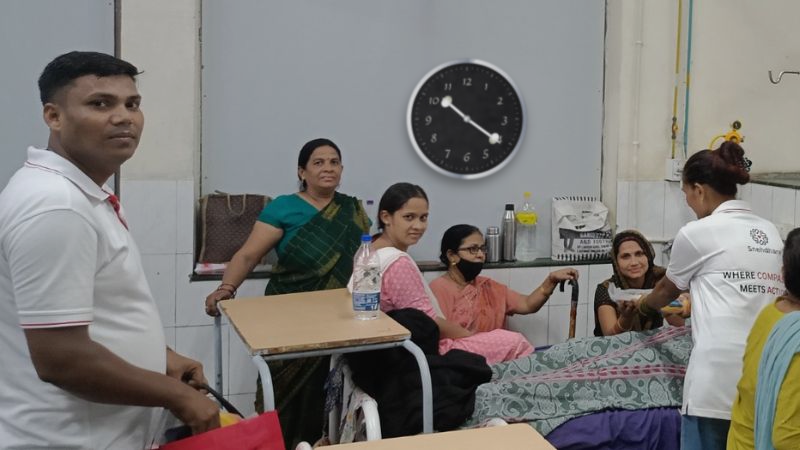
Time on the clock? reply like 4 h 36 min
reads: 10 h 21 min
